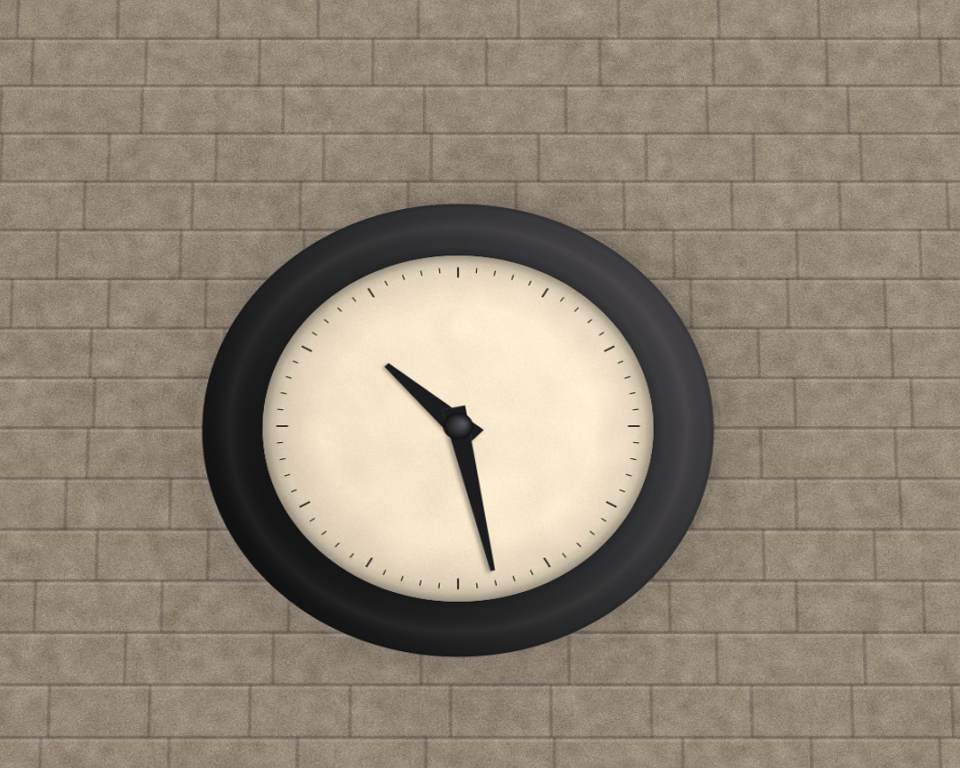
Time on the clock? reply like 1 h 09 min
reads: 10 h 28 min
